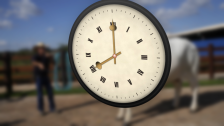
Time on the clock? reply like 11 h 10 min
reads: 8 h 00 min
